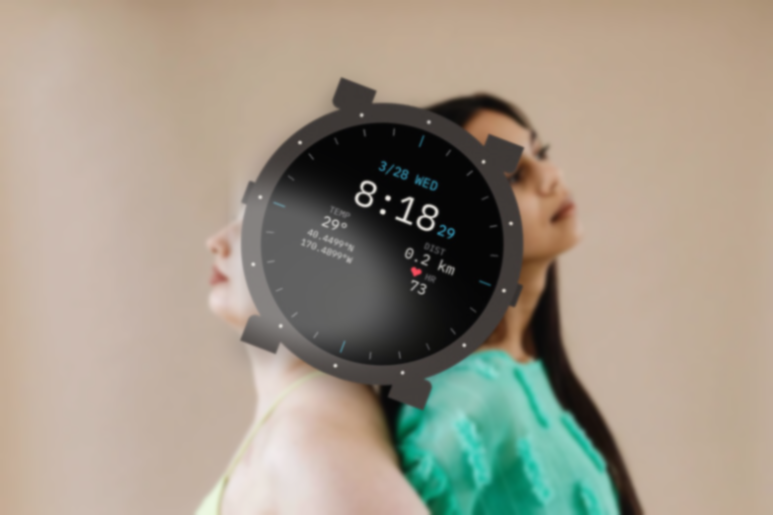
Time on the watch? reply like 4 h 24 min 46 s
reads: 8 h 18 min 29 s
